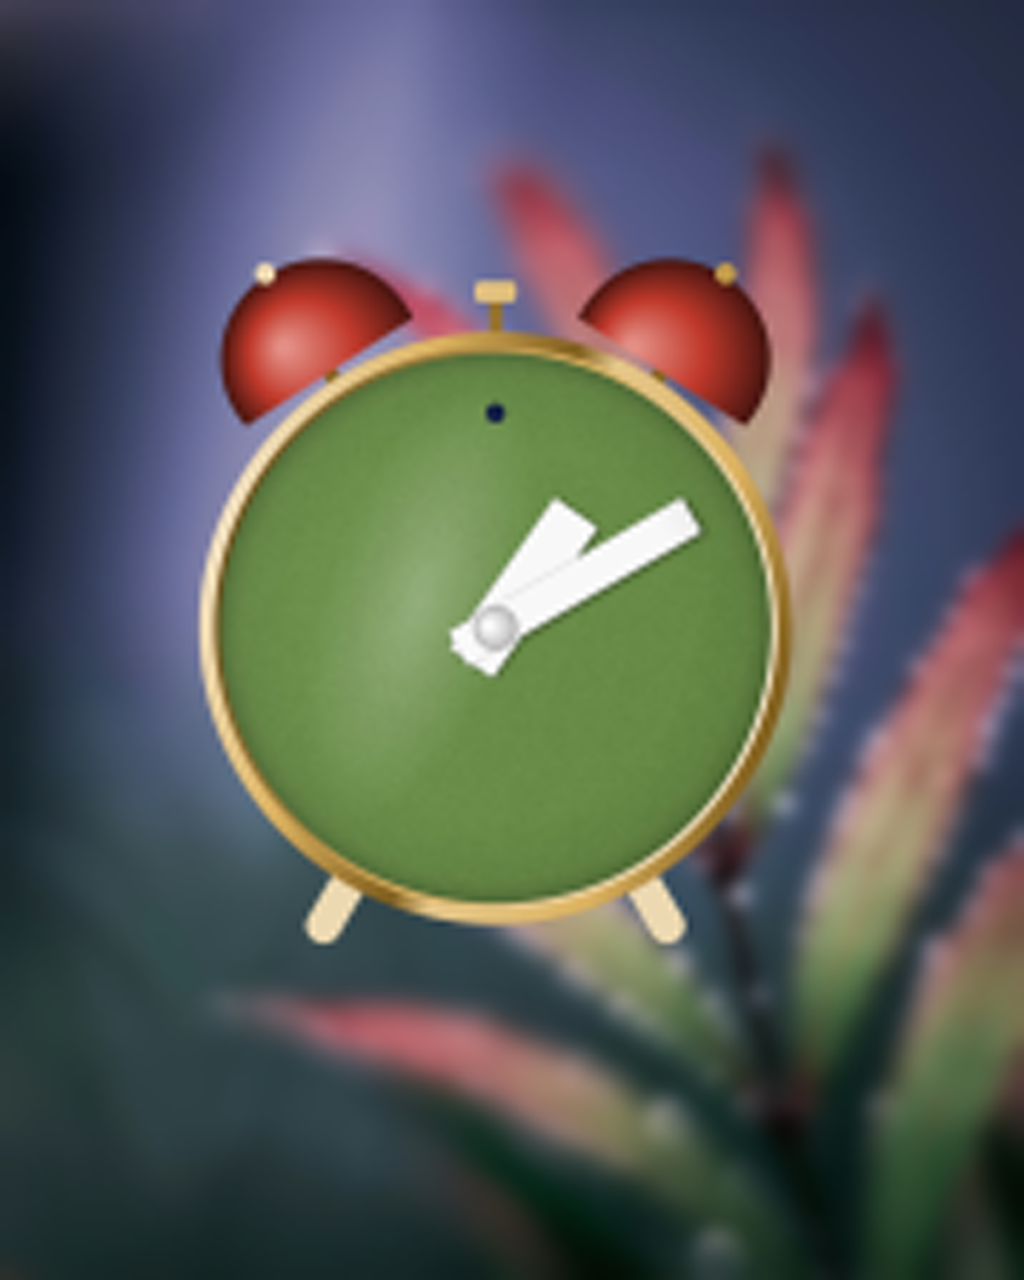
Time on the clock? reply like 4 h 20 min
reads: 1 h 10 min
